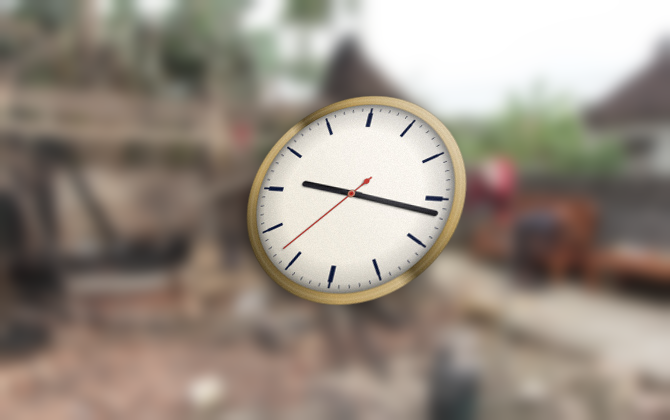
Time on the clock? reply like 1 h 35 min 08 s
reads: 9 h 16 min 37 s
